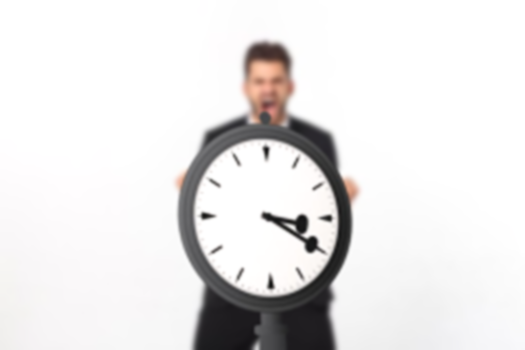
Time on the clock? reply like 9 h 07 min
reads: 3 h 20 min
